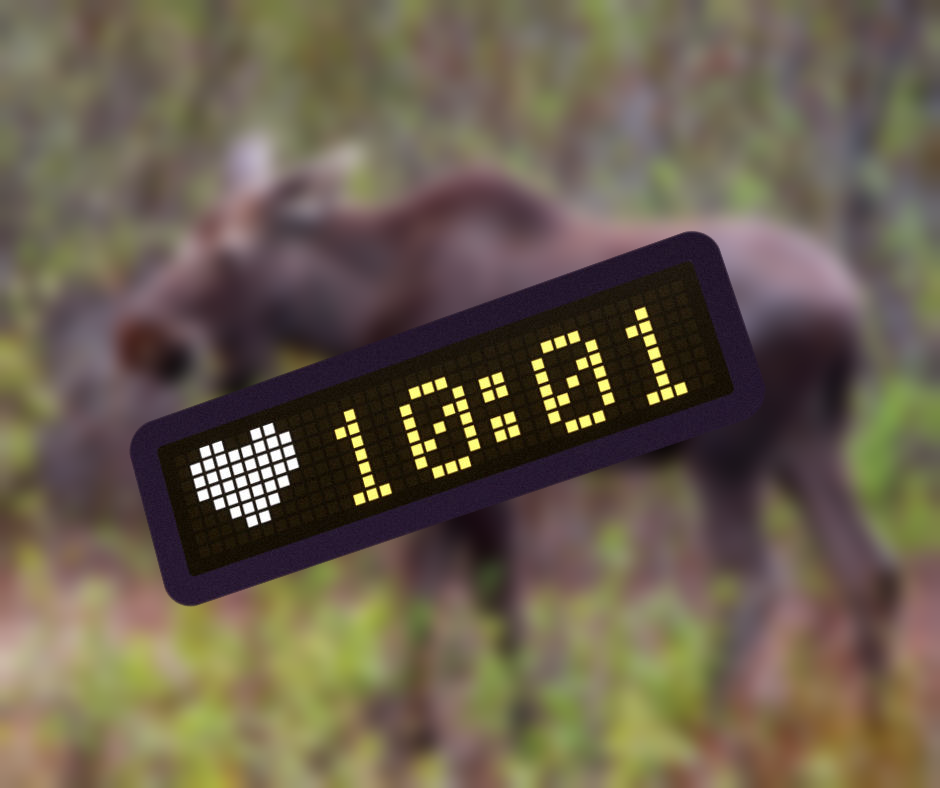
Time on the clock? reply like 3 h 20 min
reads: 10 h 01 min
